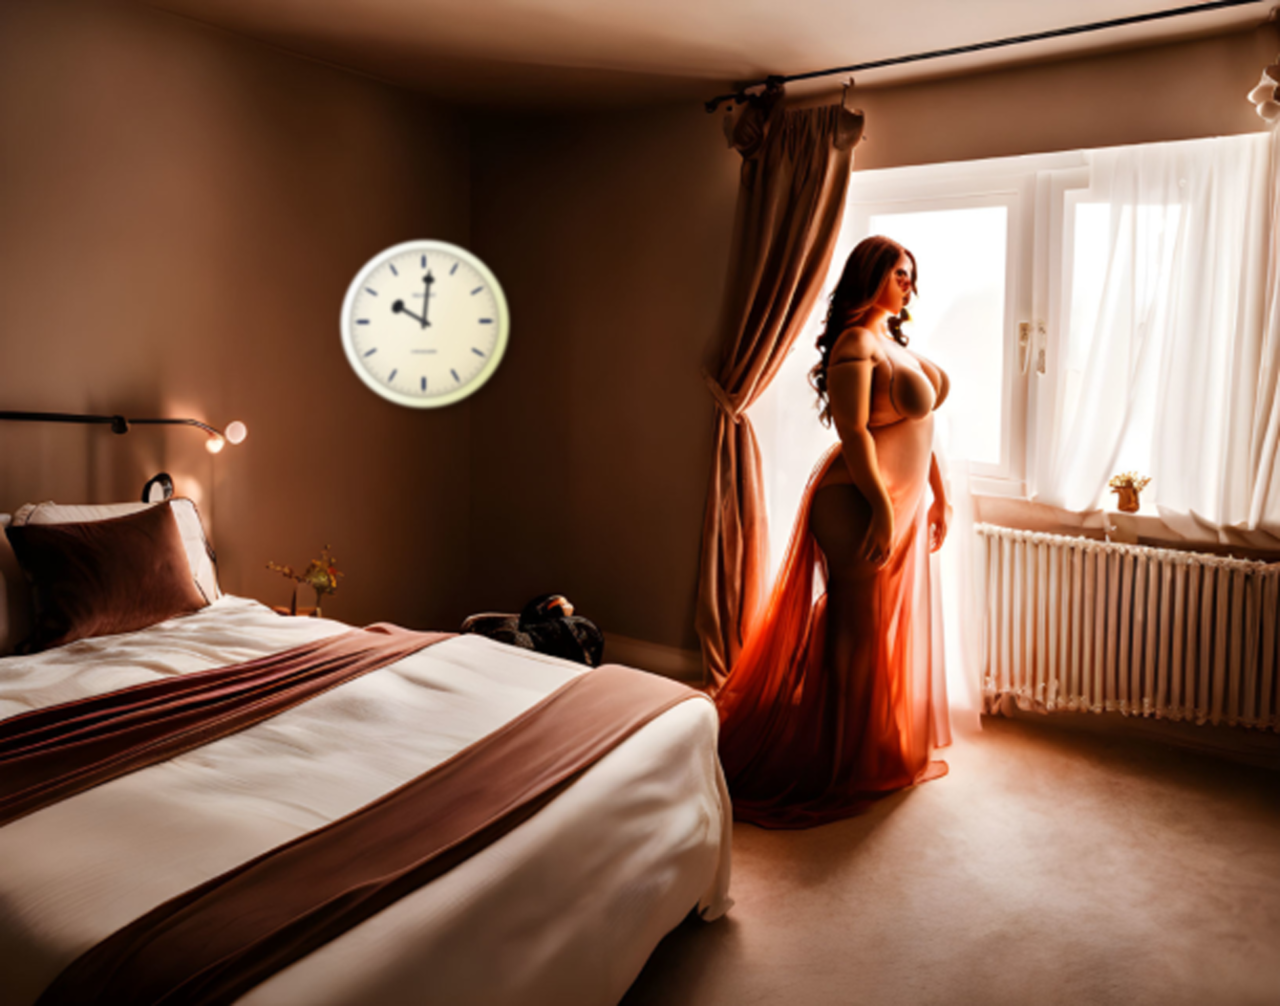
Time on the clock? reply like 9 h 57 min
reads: 10 h 01 min
